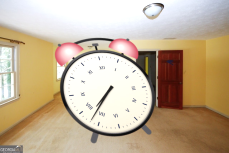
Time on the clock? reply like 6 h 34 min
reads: 7 h 37 min
